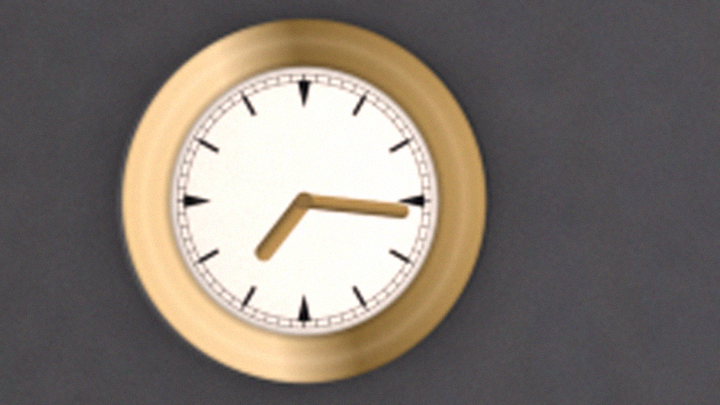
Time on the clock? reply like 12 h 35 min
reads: 7 h 16 min
